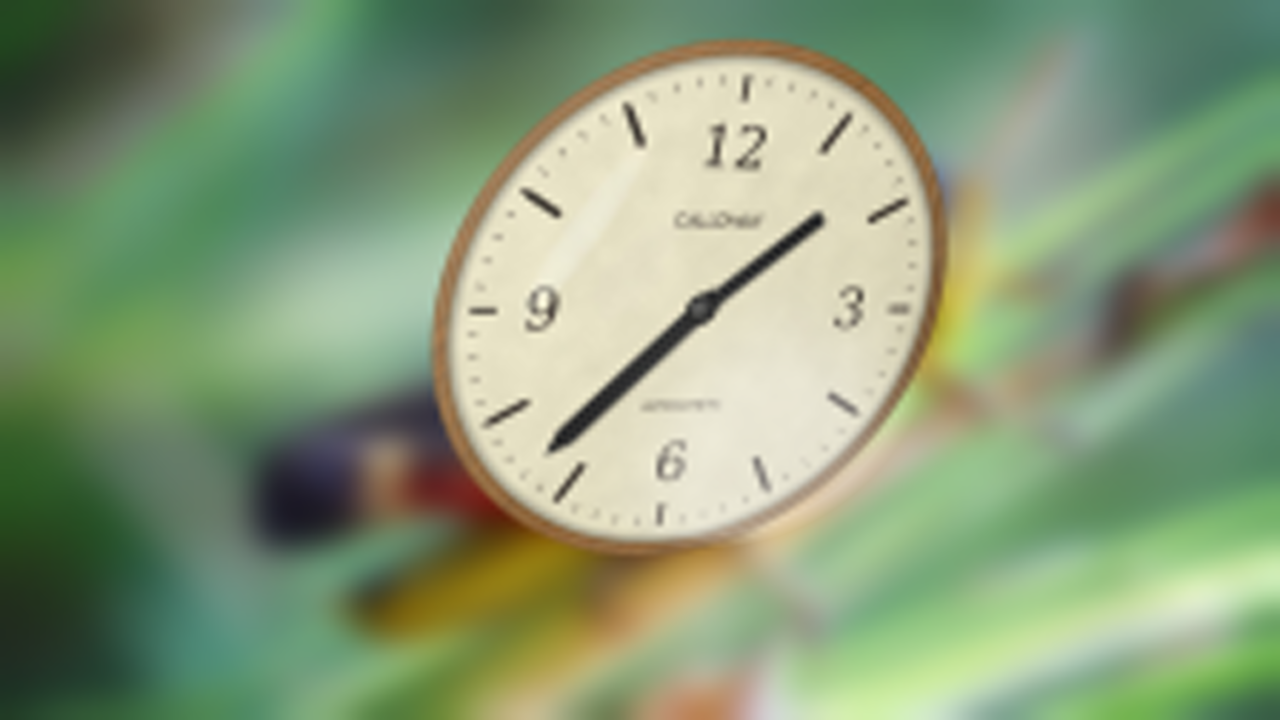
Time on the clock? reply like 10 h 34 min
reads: 1 h 37 min
